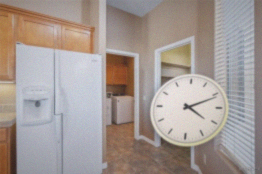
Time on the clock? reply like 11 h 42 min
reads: 4 h 11 min
